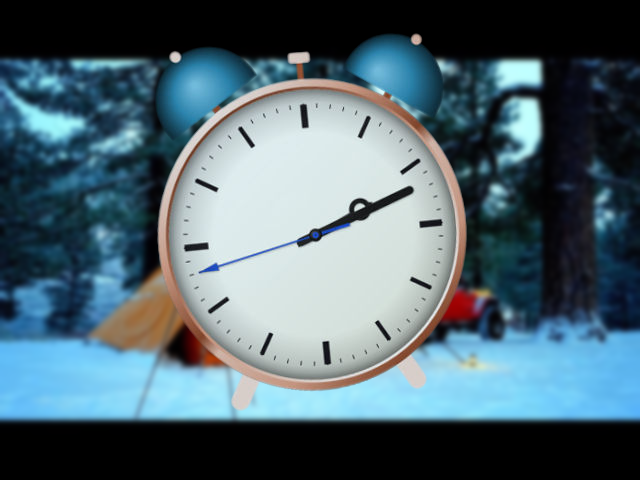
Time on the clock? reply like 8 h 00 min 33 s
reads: 2 h 11 min 43 s
